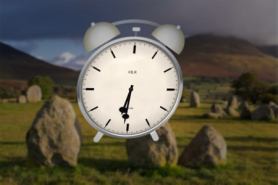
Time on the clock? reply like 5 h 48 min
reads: 6 h 31 min
